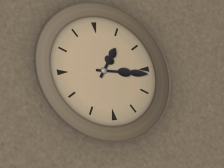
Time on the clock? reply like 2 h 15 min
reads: 1 h 16 min
